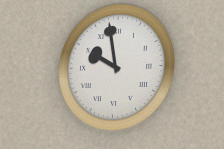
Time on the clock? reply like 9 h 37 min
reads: 9 h 58 min
